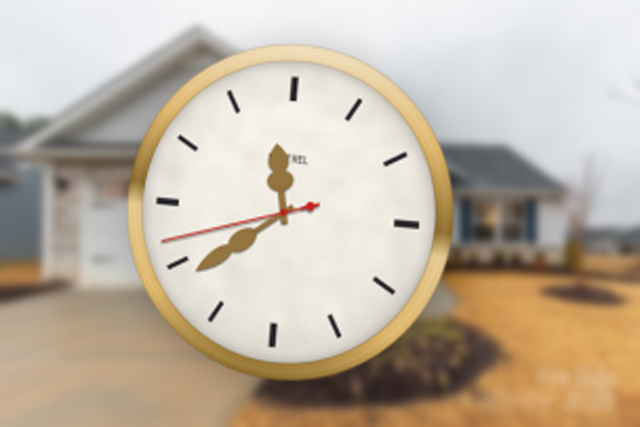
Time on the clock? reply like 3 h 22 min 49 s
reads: 11 h 38 min 42 s
